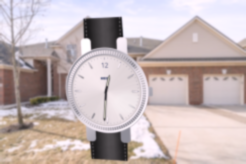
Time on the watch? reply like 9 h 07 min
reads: 12 h 31 min
